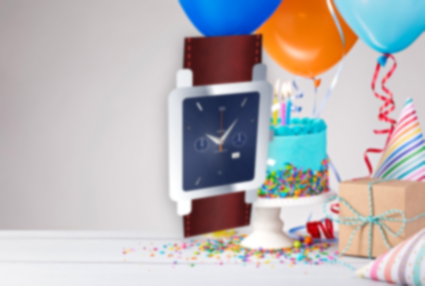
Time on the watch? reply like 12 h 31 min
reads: 10 h 06 min
